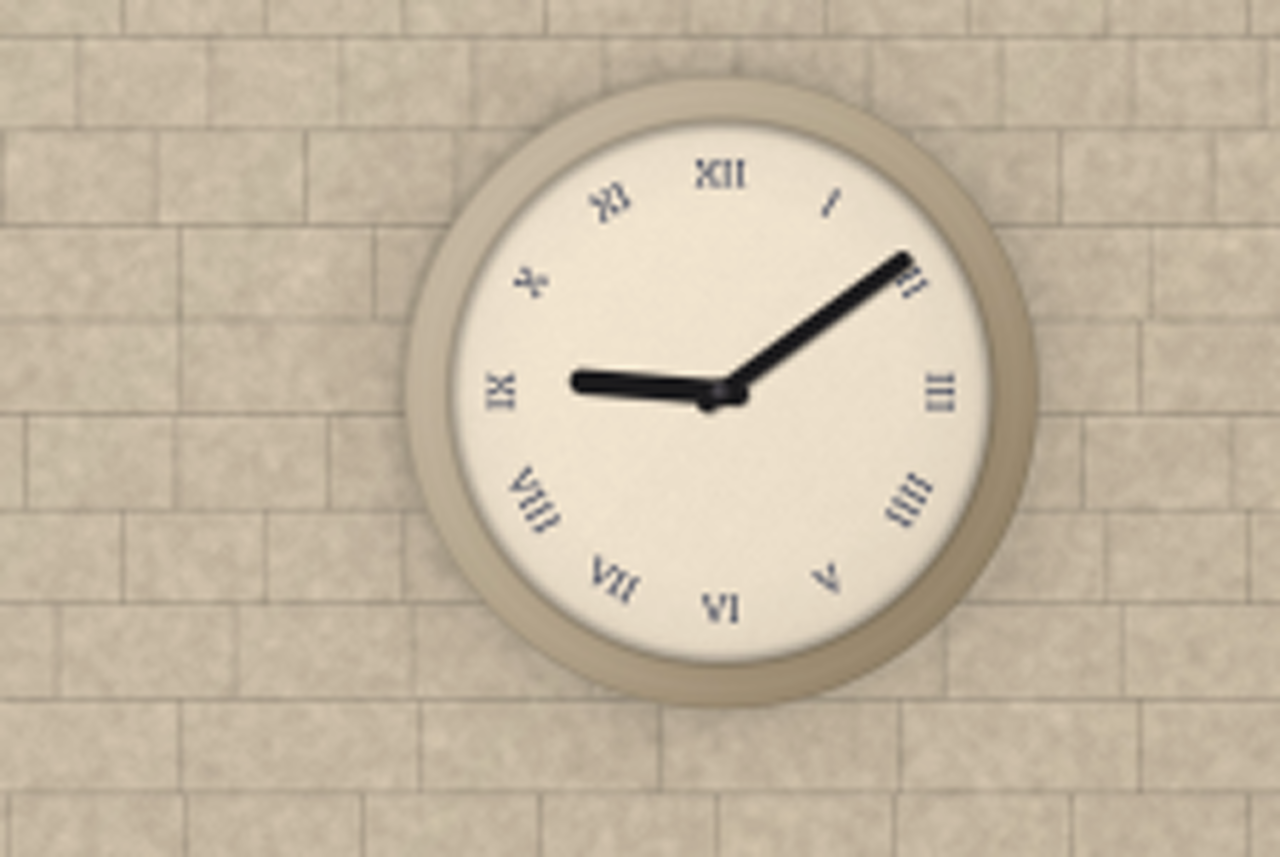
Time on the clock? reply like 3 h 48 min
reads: 9 h 09 min
